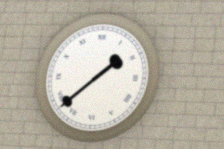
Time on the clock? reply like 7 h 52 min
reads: 1 h 38 min
